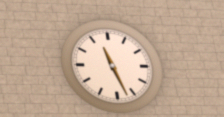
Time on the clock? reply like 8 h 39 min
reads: 11 h 27 min
